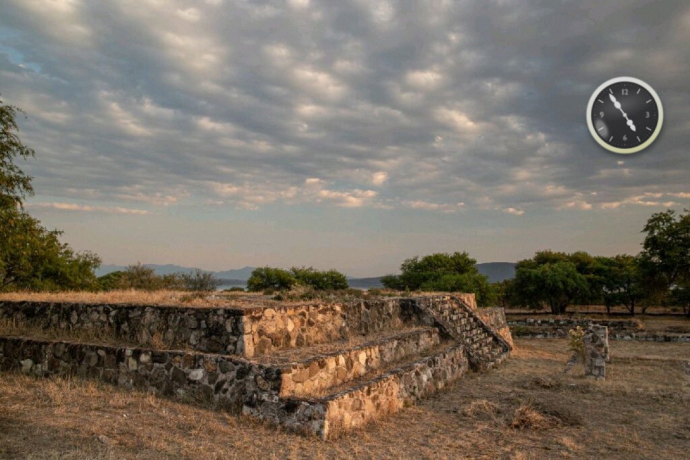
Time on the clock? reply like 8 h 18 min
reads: 4 h 54 min
